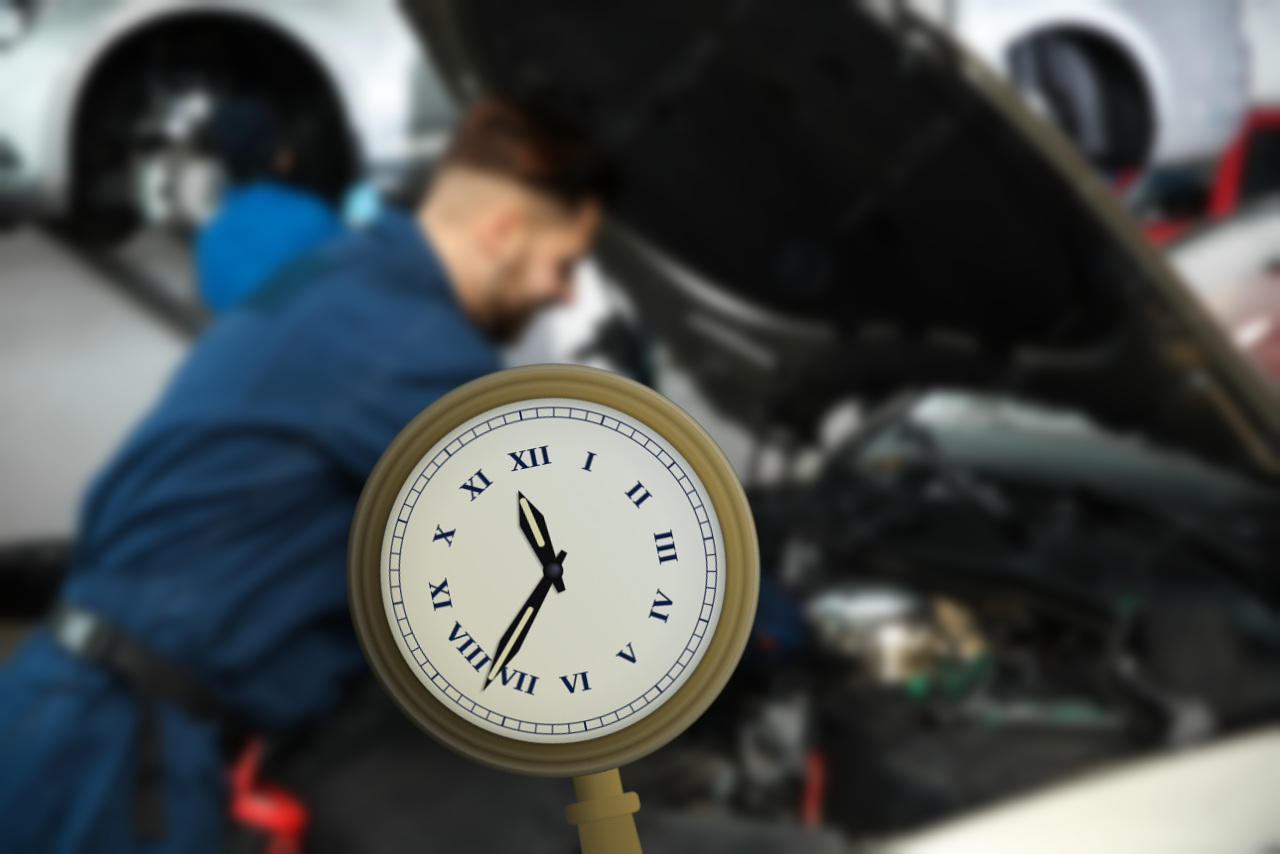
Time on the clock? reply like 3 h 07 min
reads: 11 h 37 min
